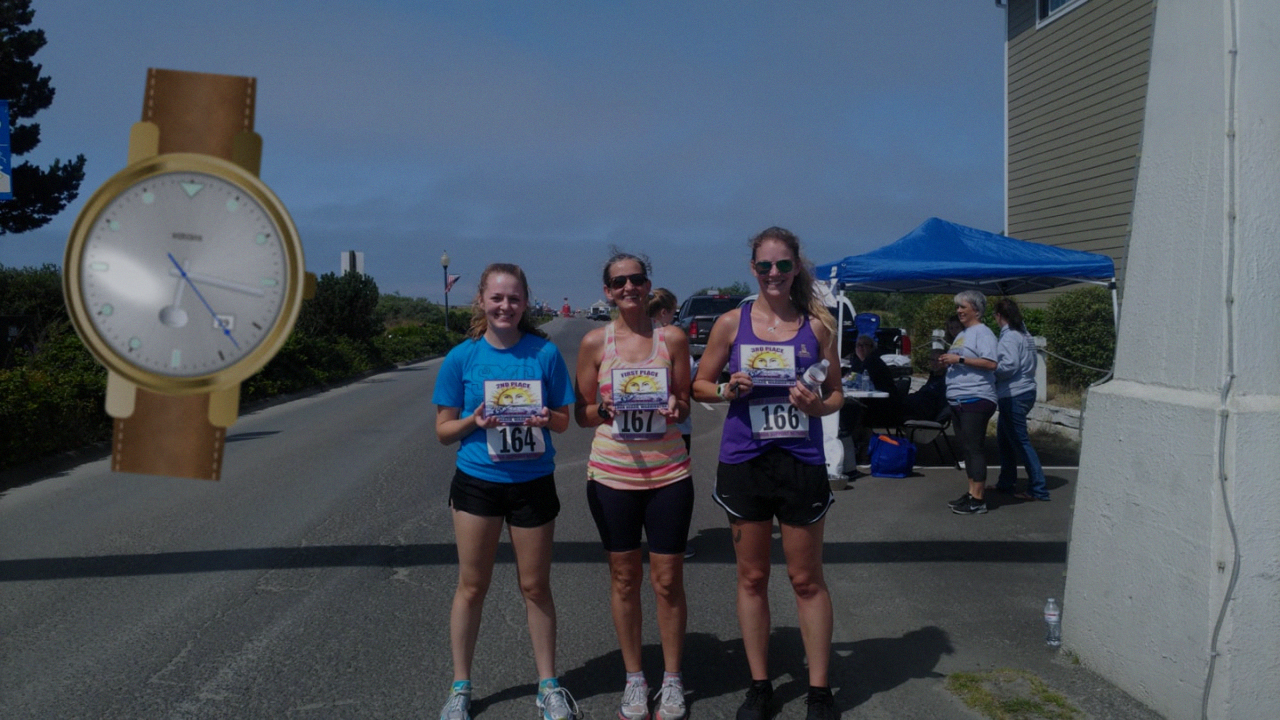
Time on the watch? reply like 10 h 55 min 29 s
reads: 6 h 16 min 23 s
